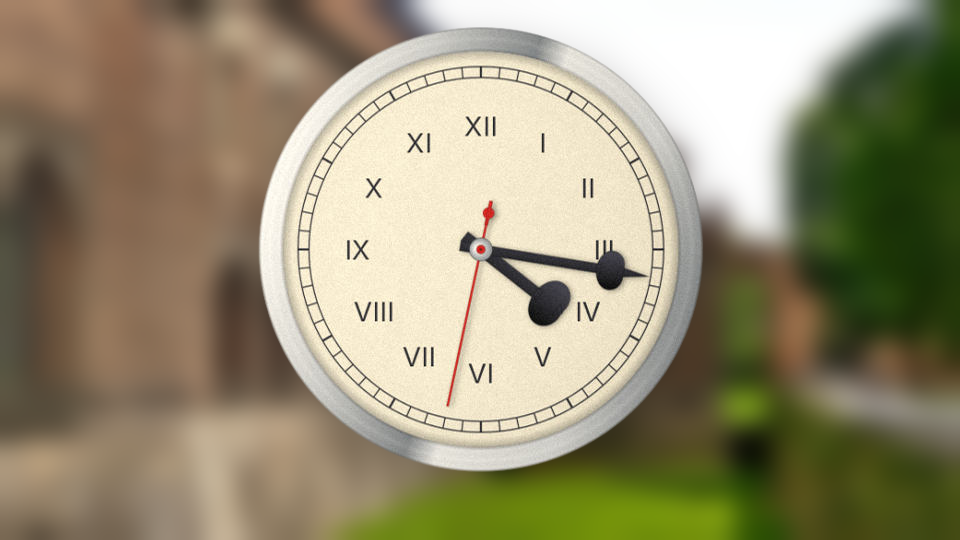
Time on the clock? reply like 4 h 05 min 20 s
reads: 4 h 16 min 32 s
